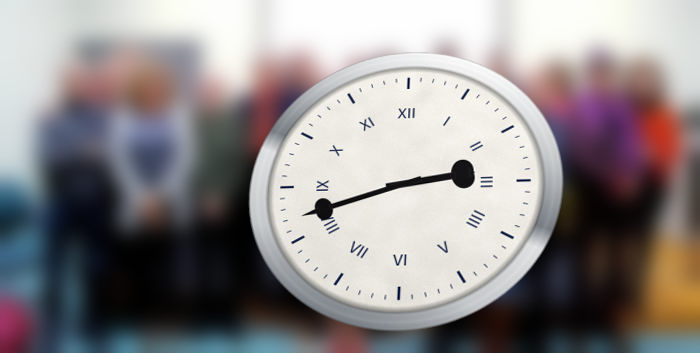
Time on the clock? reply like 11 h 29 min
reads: 2 h 42 min
